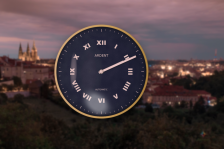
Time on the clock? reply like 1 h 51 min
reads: 2 h 11 min
